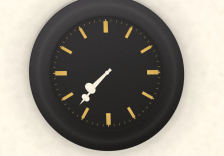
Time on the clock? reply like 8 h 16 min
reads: 7 h 37 min
